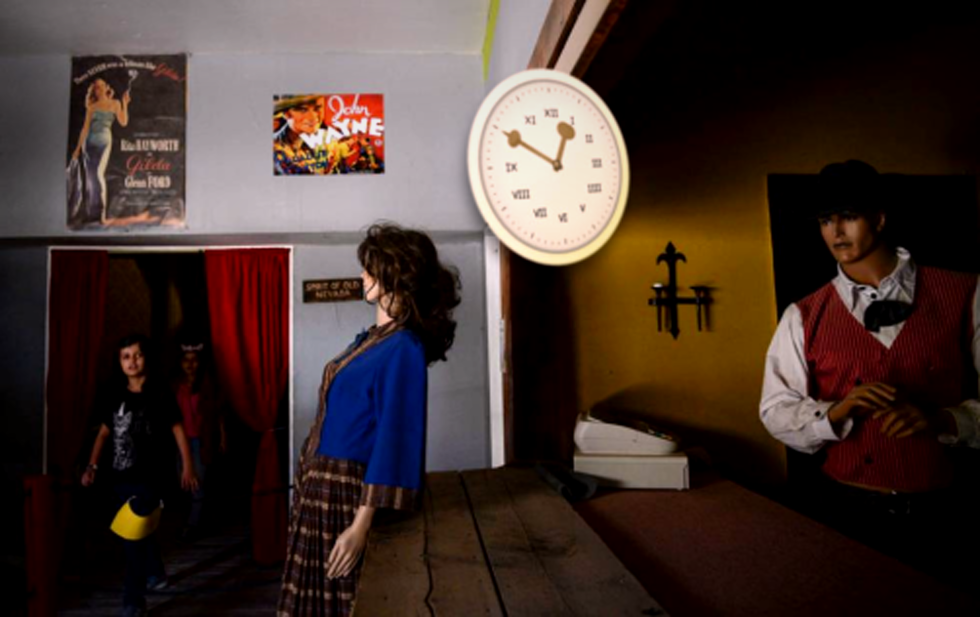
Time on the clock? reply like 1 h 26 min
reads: 12 h 50 min
